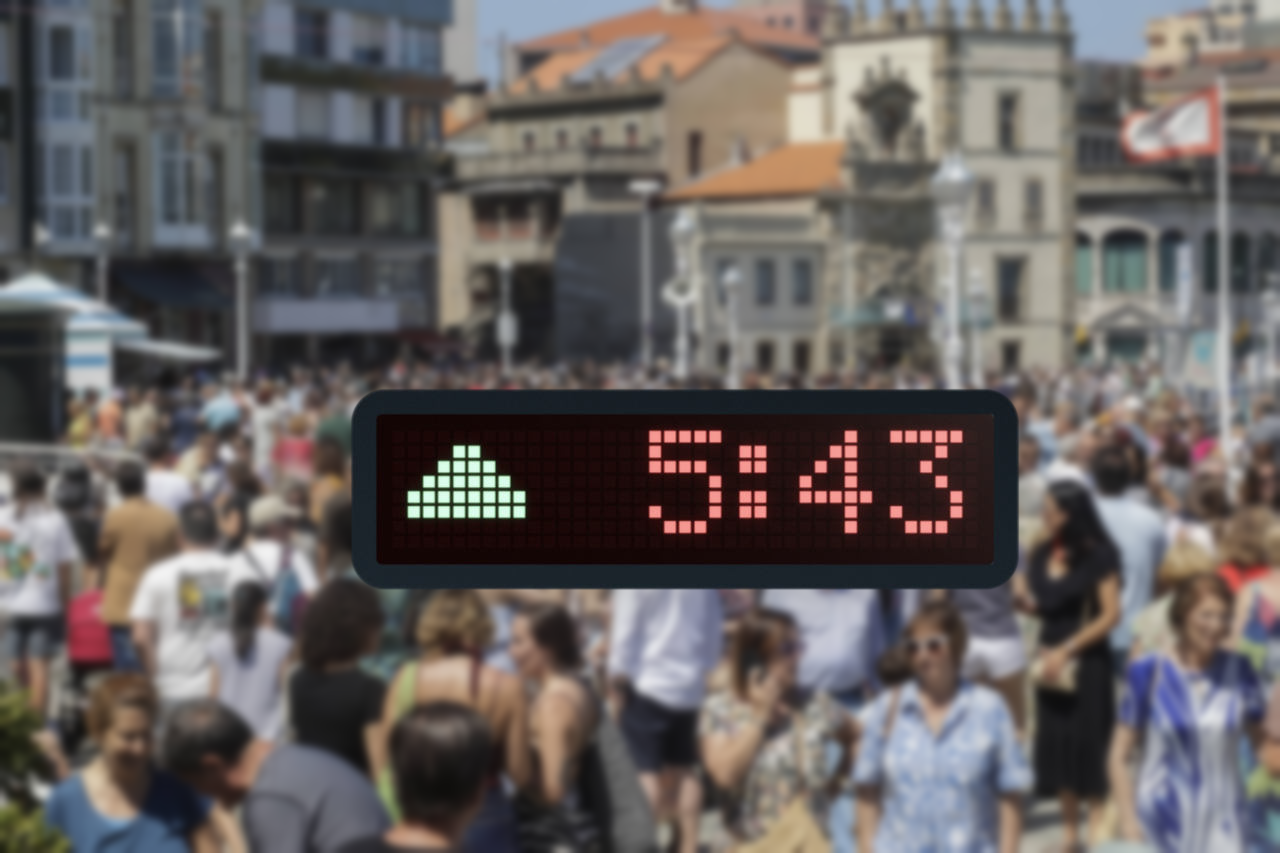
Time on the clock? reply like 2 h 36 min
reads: 5 h 43 min
